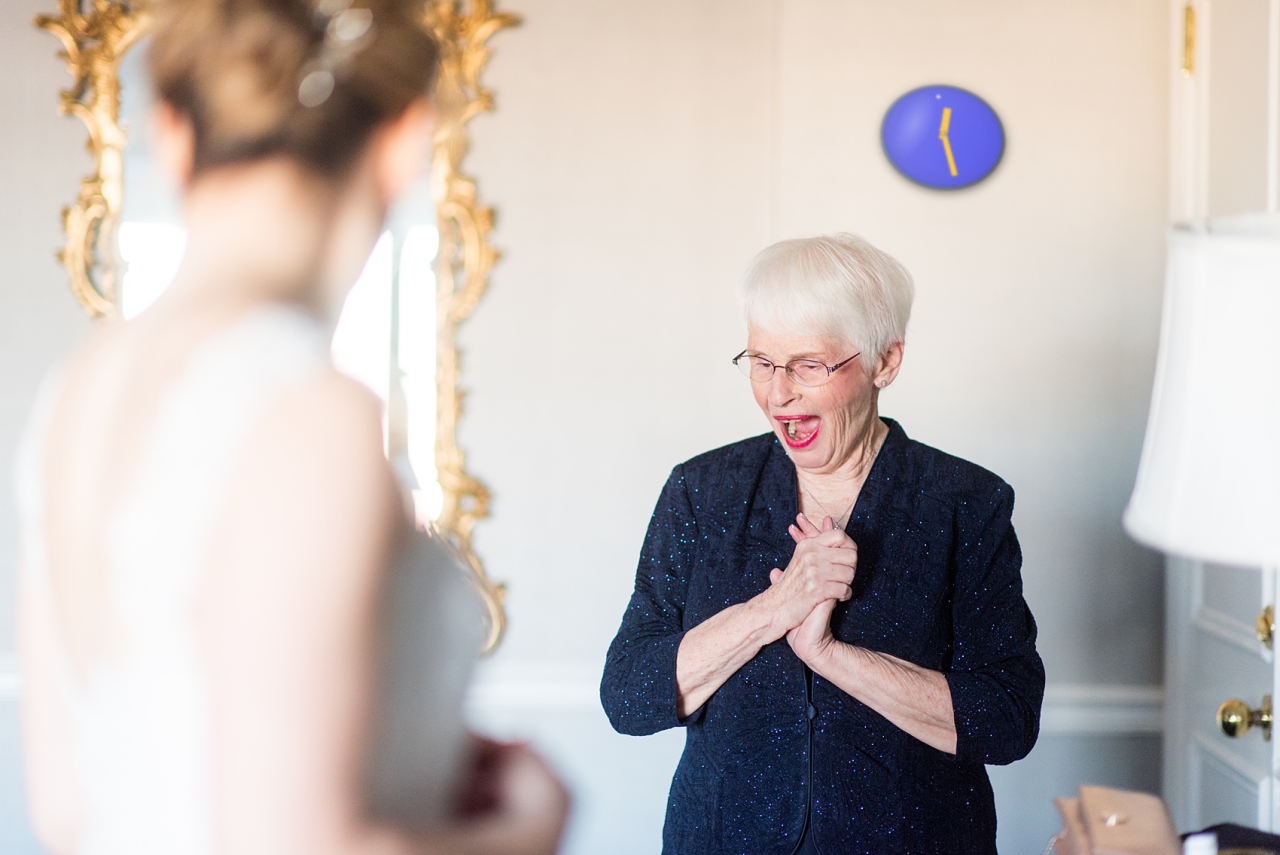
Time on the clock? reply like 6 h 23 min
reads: 12 h 29 min
